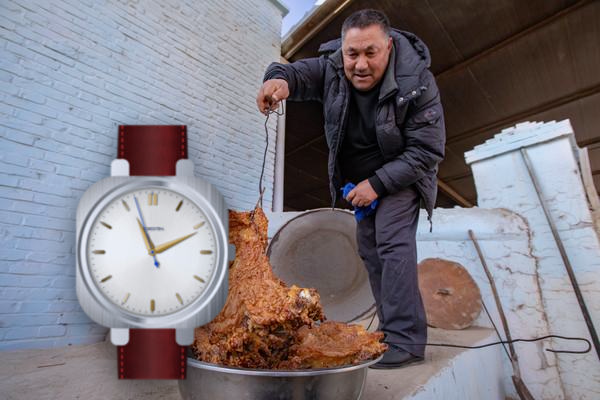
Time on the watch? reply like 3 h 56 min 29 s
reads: 11 h 10 min 57 s
